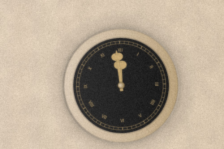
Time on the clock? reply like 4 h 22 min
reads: 11 h 59 min
